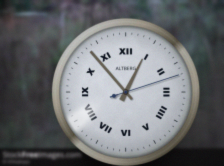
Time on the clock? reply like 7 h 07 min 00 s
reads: 12 h 53 min 12 s
